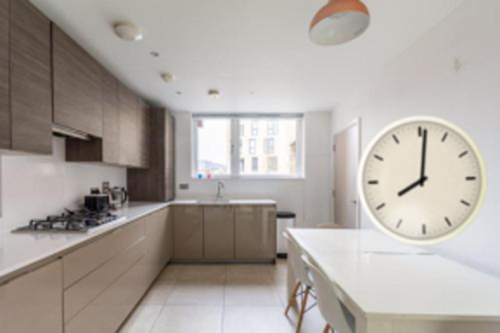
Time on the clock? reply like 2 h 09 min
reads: 8 h 01 min
